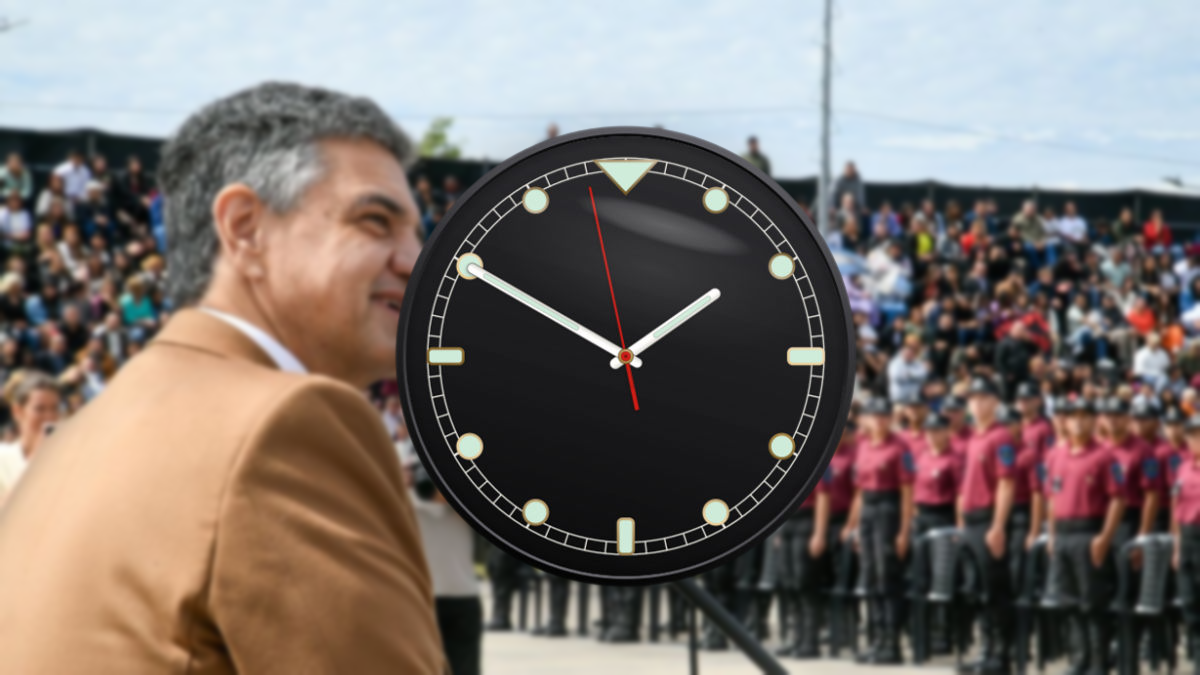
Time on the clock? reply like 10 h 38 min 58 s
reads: 1 h 49 min 58 s
